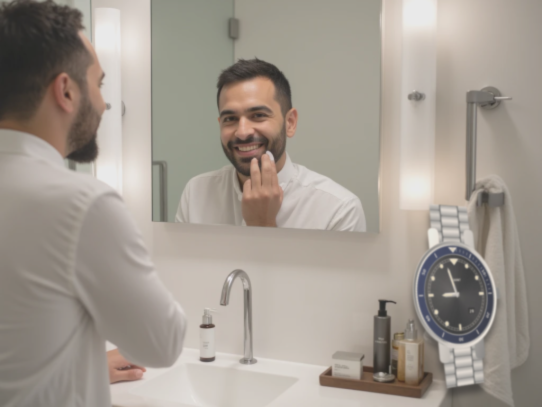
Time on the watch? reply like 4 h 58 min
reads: 8 h 57 min
